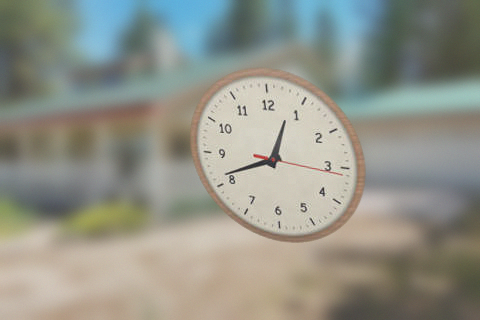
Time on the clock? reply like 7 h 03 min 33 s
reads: 12 h 41 min 16 s
